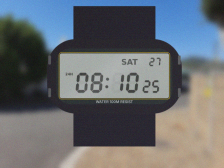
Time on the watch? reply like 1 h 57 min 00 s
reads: 8 h 10 min 25 s
